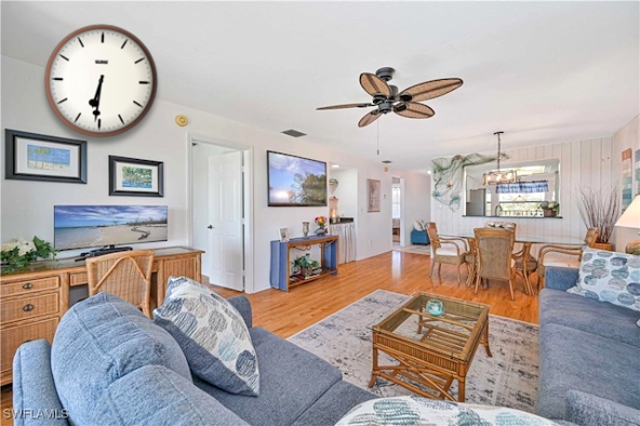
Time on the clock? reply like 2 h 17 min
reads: 6 h 31 min
